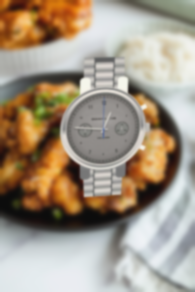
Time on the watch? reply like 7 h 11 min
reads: 12 h 46 min
